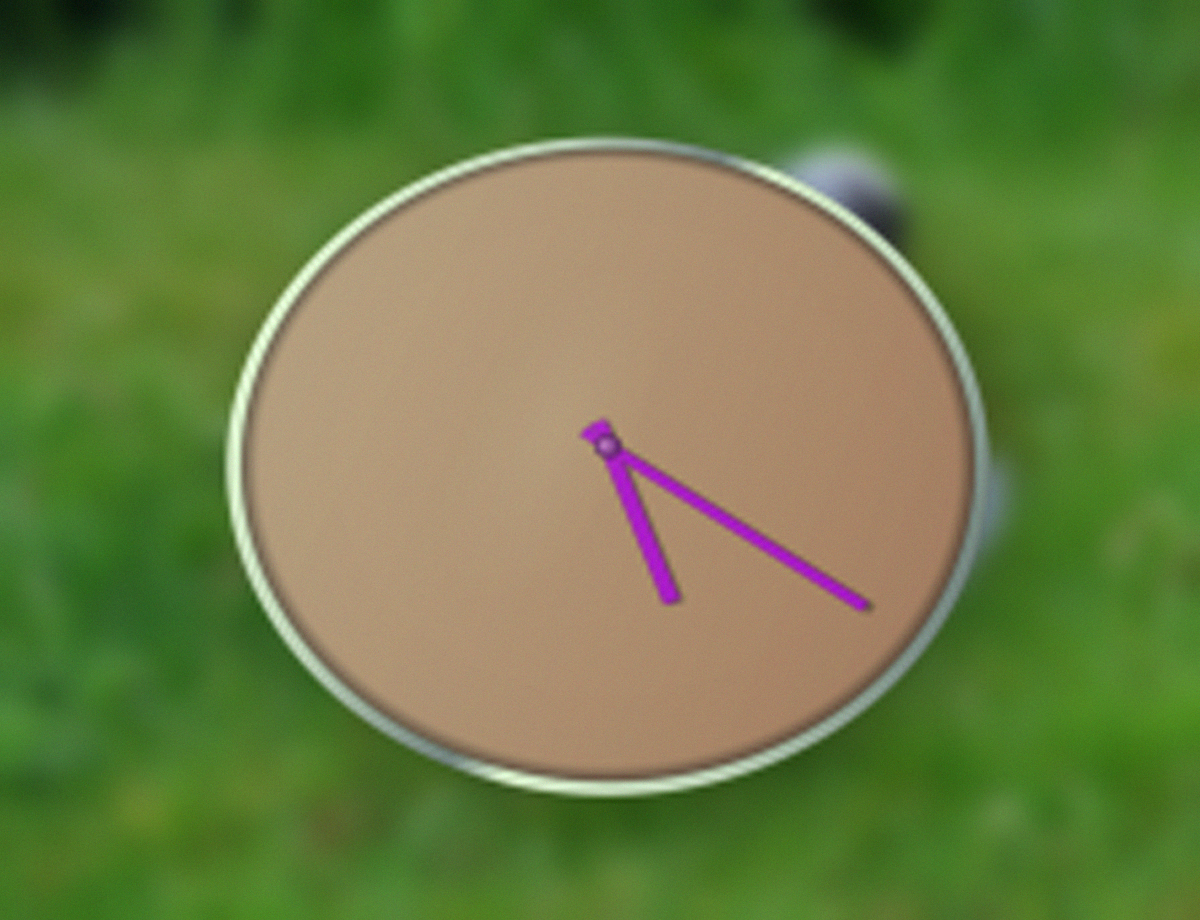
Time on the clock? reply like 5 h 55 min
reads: 5 h 21 min
